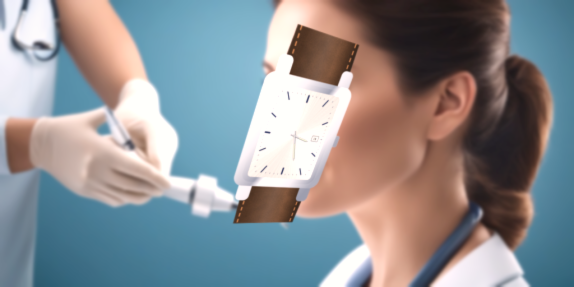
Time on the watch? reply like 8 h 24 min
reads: 3 h 27 min
